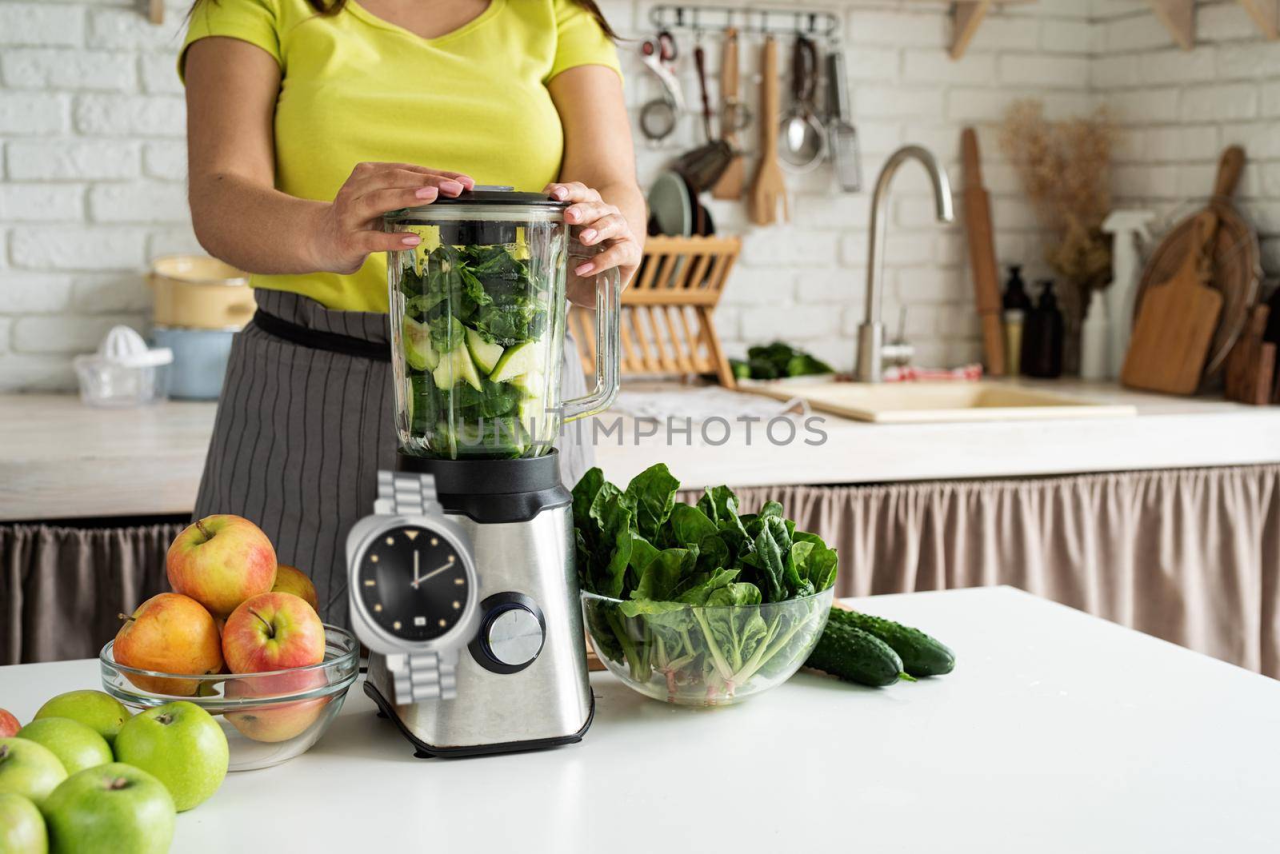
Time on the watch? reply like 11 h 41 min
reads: 12 h 11 min
